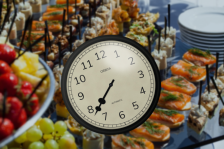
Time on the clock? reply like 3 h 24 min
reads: 7 h 38 min
